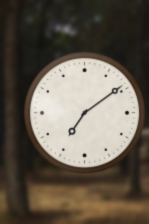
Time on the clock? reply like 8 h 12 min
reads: 7 h 09 min
